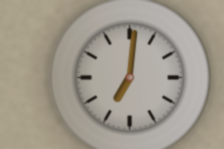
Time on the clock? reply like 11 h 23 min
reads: 7 h 01 min
